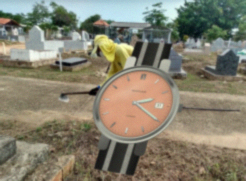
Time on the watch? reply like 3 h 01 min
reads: 2 h 20 min
